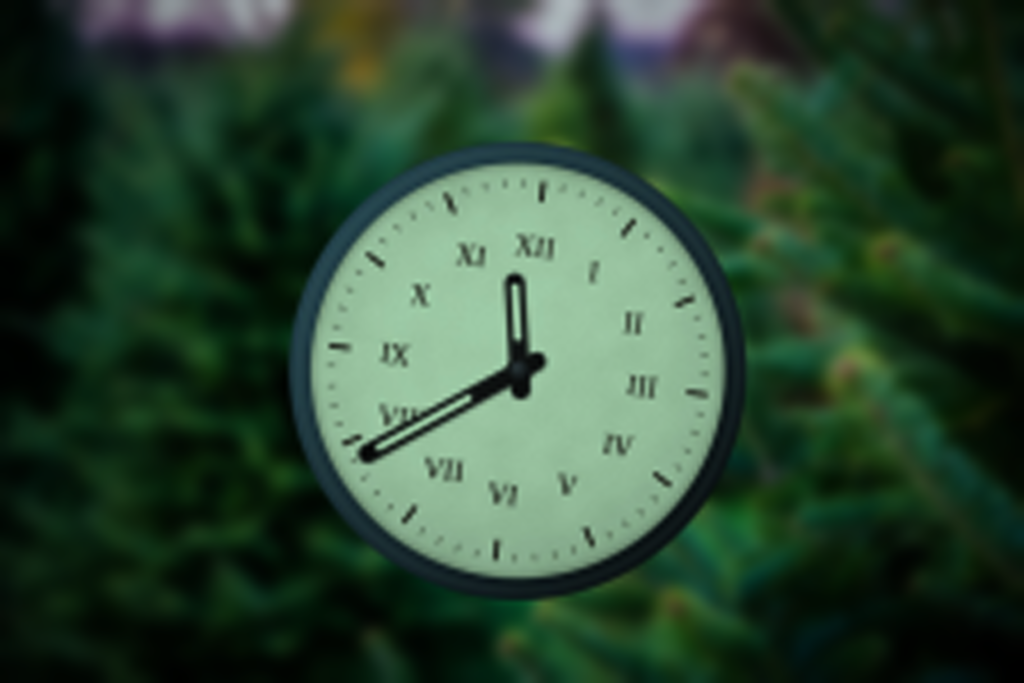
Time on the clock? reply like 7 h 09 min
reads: 11 h 39 min
